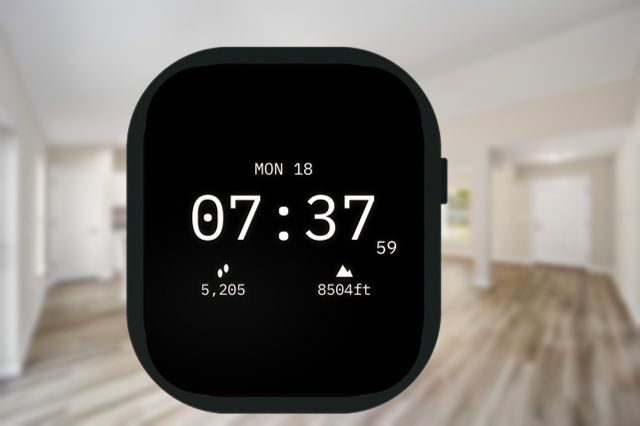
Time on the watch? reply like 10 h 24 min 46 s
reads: 7 h 37 min 59 s
